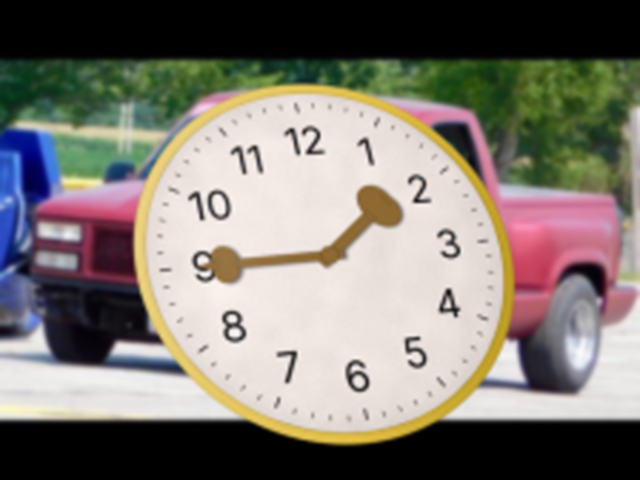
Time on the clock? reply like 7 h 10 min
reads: 1 h 45 min
